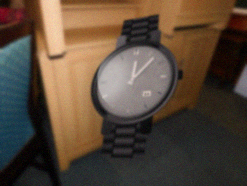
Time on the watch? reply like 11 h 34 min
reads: 12 h 07 min
